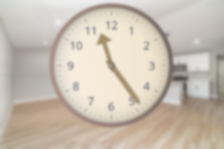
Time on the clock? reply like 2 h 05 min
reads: 11 h 24 min
